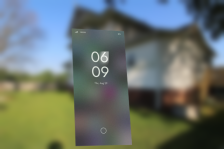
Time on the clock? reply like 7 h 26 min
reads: 6 h 09 min
